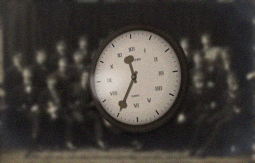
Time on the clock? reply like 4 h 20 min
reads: 11 h 35 min
